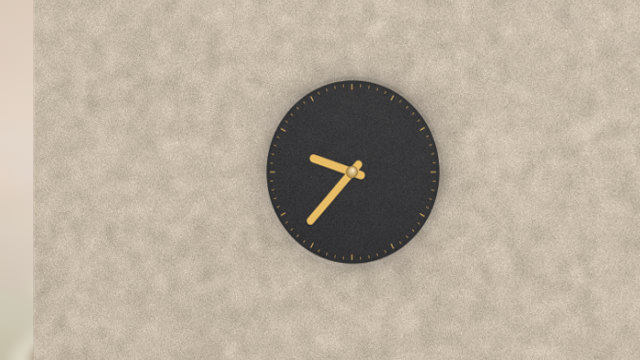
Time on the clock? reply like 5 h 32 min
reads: 9 h 37 min
